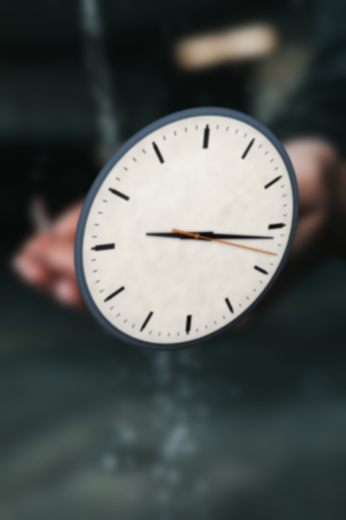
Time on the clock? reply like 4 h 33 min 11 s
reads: 9 h 16 min 18 s
